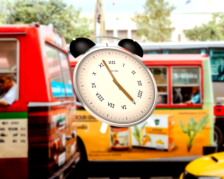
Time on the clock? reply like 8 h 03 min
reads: 4 h 57 min
